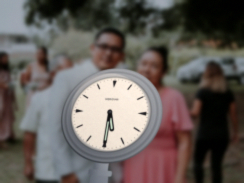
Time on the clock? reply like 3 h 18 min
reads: 5 h 30 min
